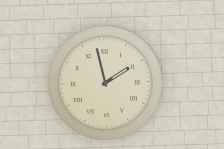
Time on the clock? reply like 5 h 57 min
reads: 1 h 58 min
